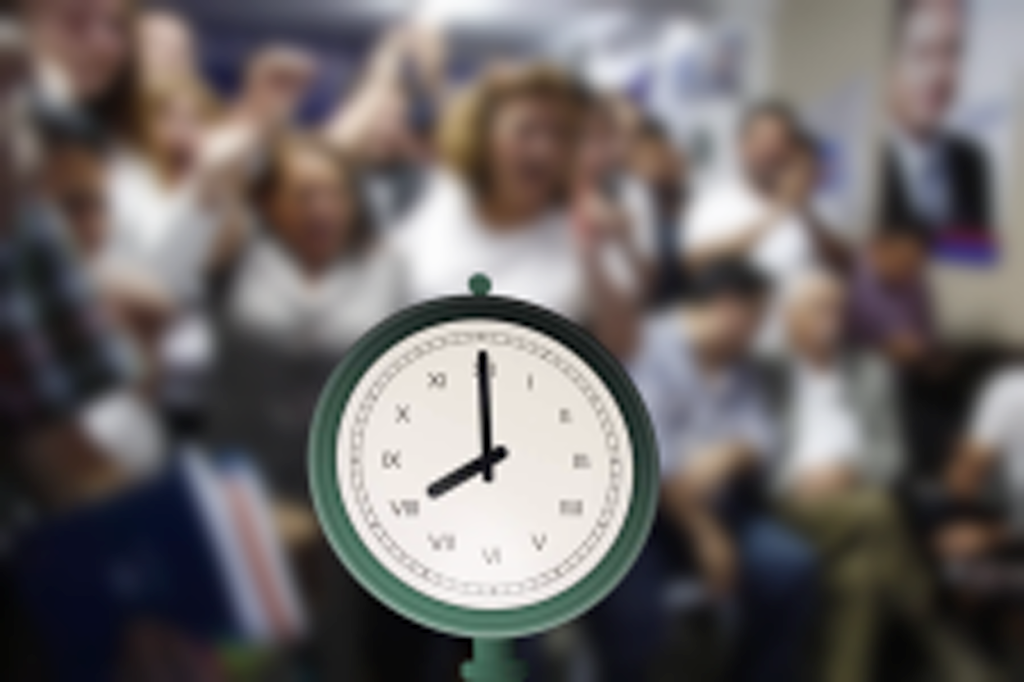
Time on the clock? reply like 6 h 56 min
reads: 8 h 00 min
